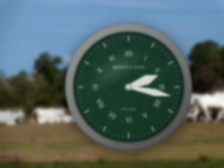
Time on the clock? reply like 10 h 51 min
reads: 2 h 17 min
